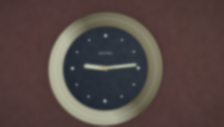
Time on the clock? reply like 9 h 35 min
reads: 9 h 14 min
